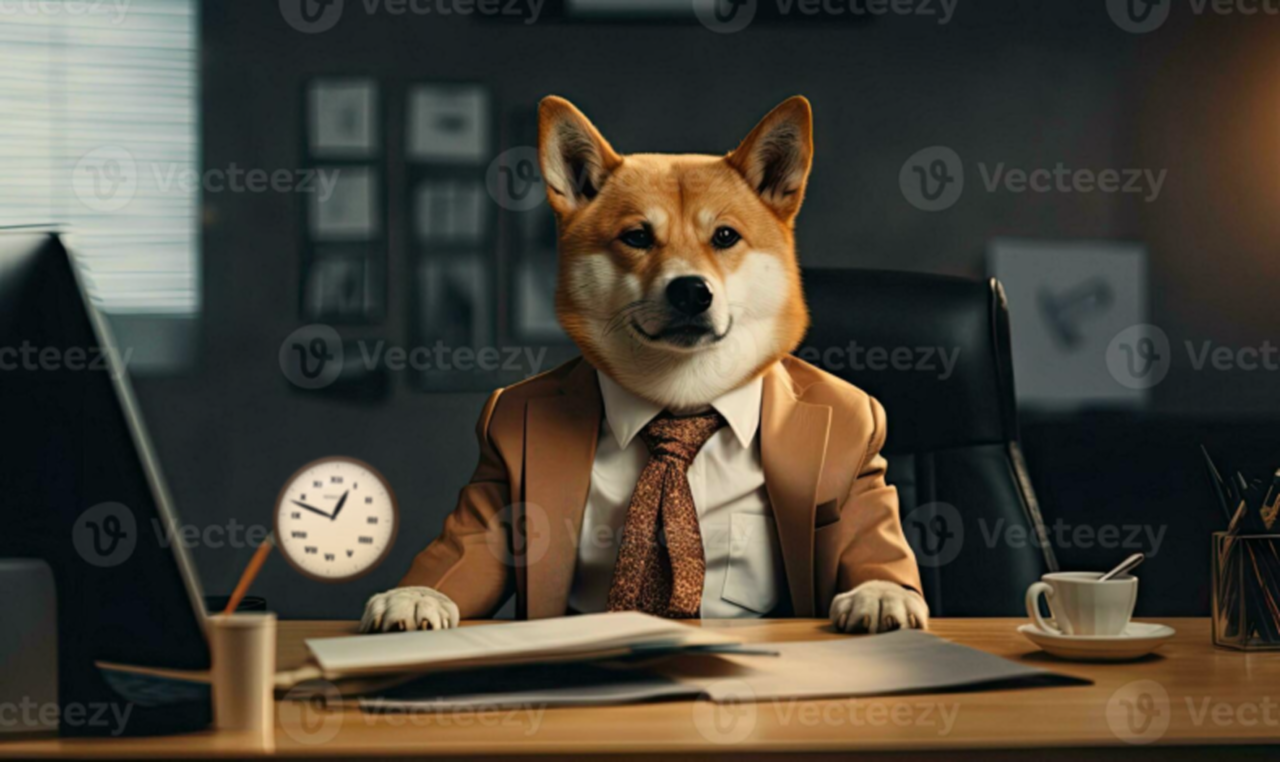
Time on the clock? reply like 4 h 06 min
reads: 12 h 48 min
